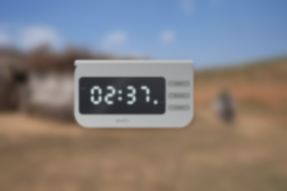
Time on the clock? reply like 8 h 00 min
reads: 2 h 37 min
